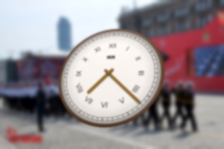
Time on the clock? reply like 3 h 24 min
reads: 7 h 22 min
